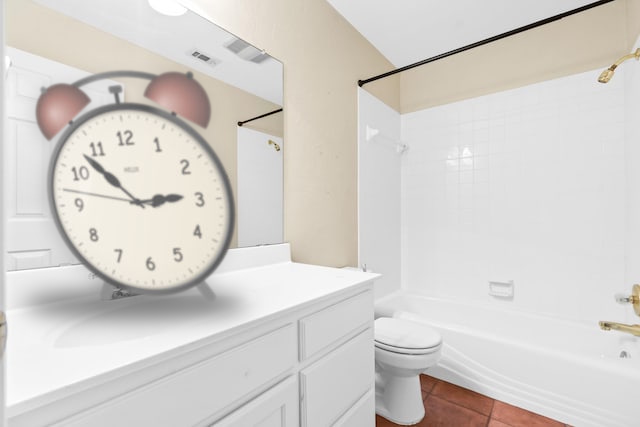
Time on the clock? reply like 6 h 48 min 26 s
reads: 2 h 52 min 47 s
